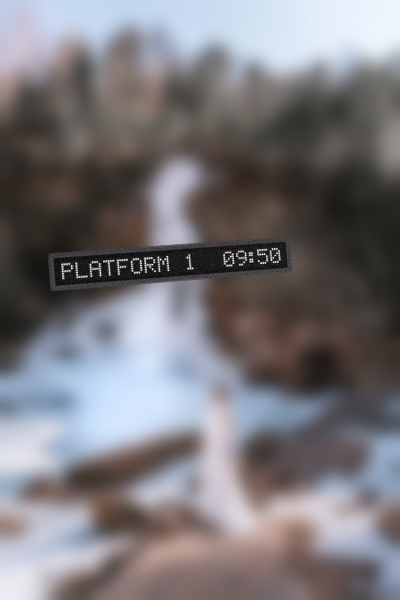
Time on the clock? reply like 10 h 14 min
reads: 9 h 50 min
